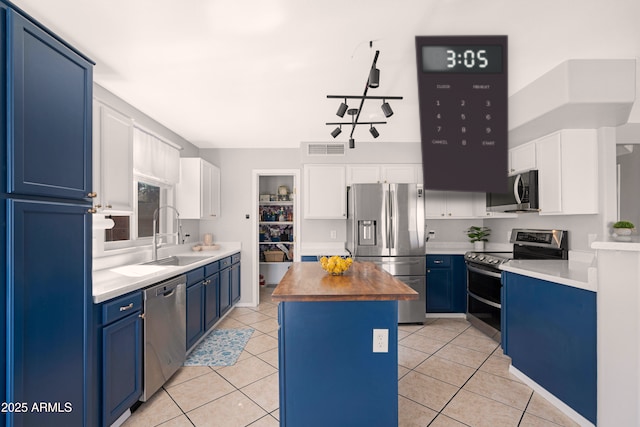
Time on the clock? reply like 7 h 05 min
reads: 3 h 05 min
